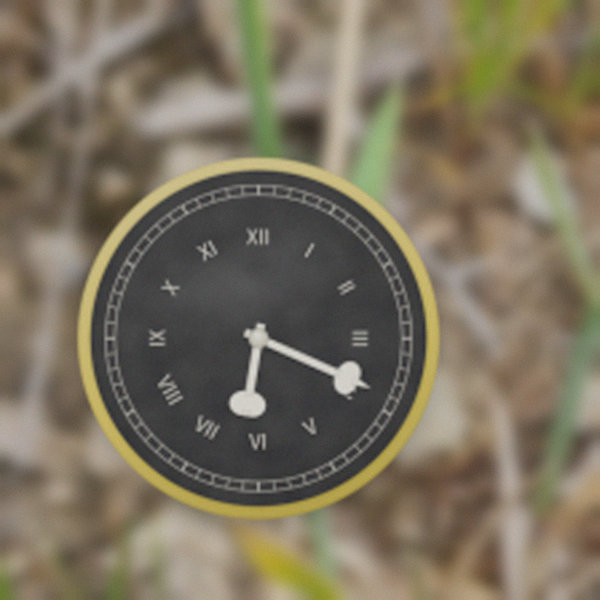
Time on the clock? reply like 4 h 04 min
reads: 6 h 19 min
